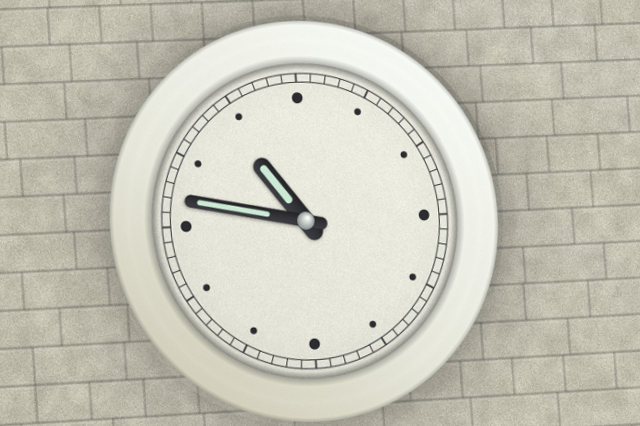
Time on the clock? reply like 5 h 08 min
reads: 10 h 47 min
